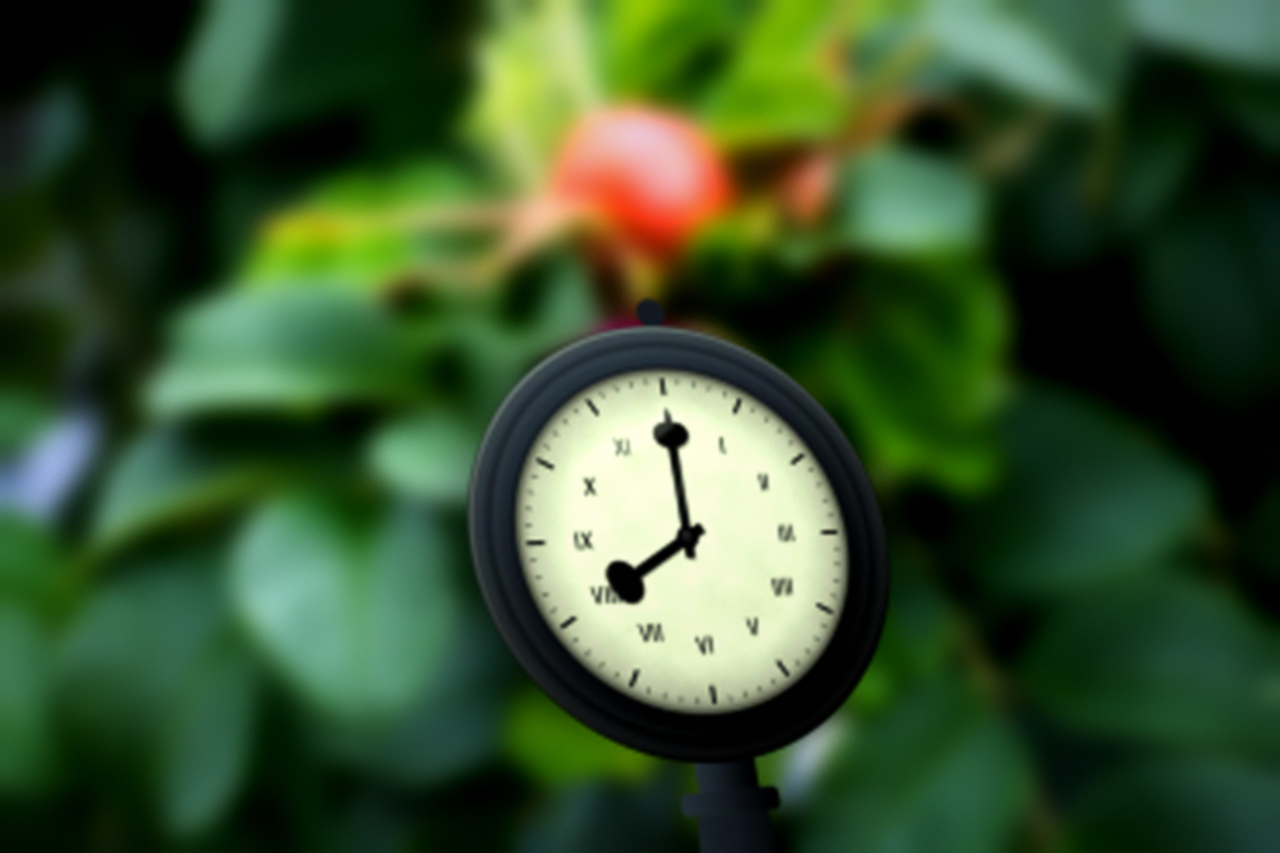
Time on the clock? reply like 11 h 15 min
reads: 8 h 00 min
